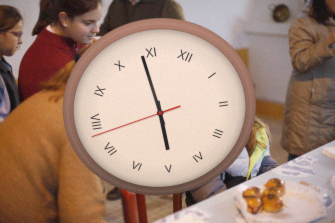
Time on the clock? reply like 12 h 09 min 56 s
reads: 4 h 53 min 38 s
